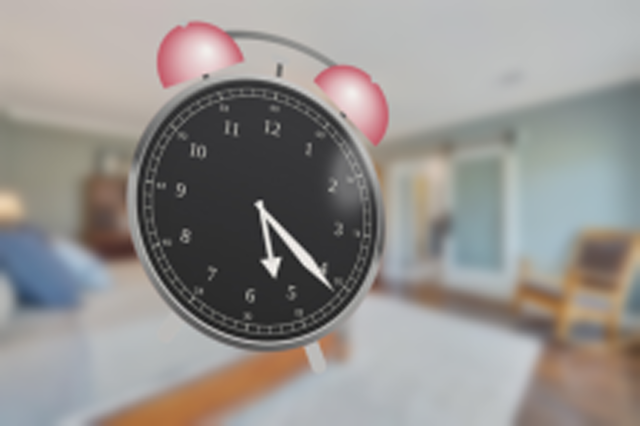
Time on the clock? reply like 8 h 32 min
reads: 5 h 21 min
